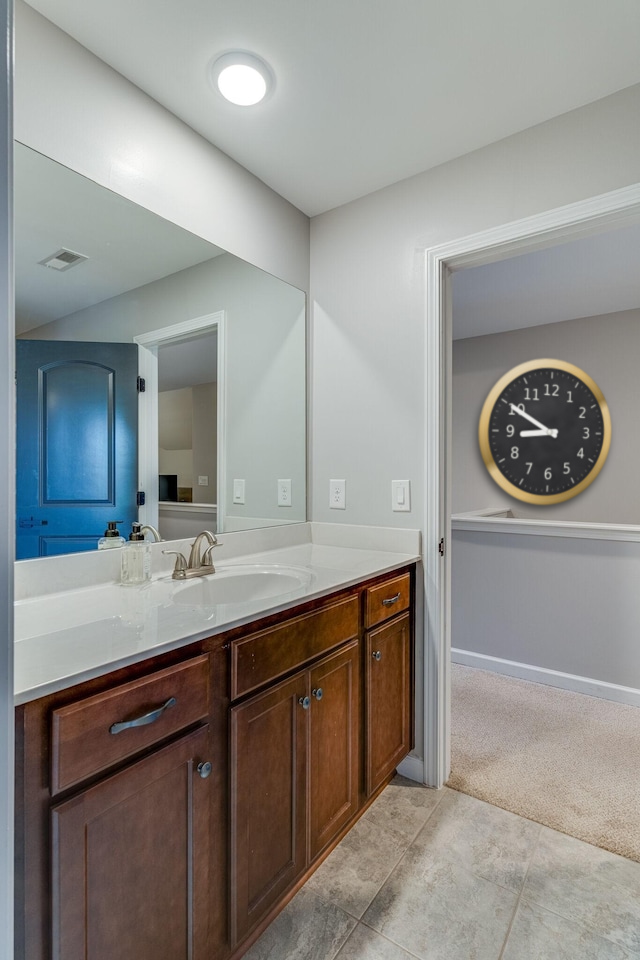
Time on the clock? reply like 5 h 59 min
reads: 8 h 50 min
